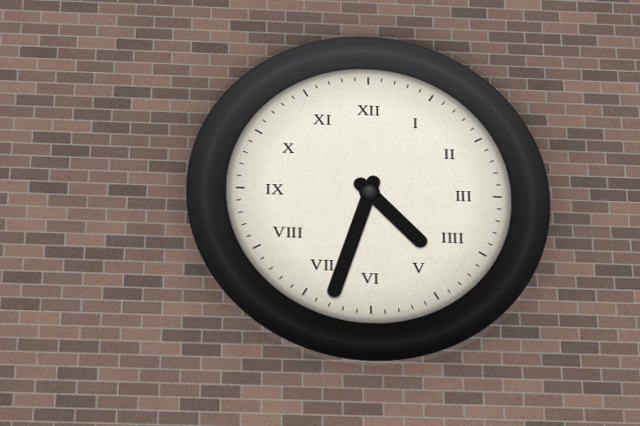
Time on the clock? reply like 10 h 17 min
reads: 4 h 33 min
